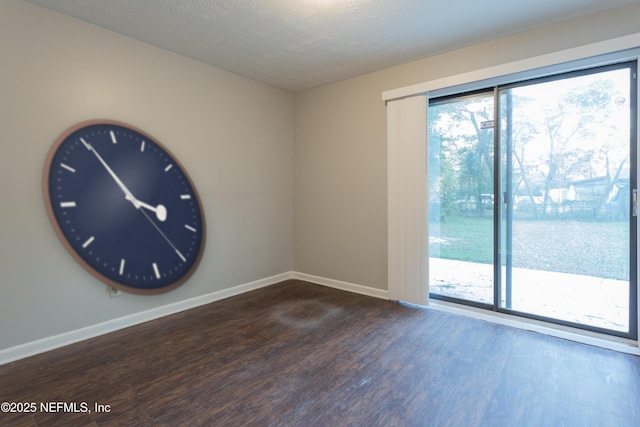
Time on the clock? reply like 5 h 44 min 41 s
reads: 3 h 55 min 25 s
